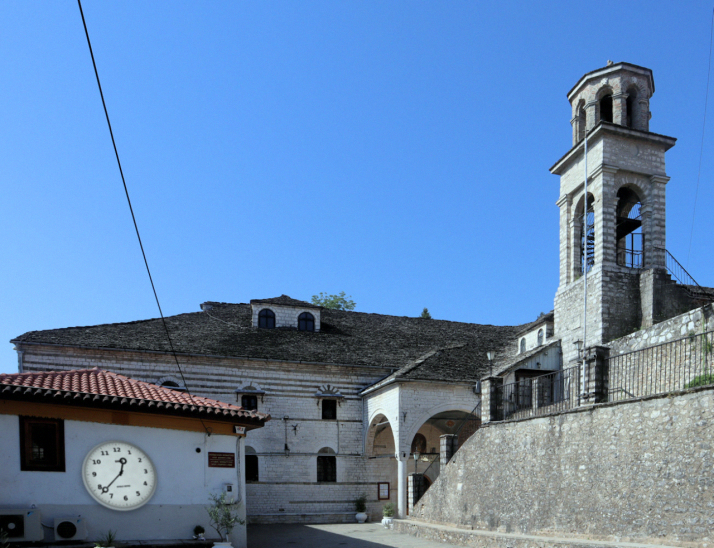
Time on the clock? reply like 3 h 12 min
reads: 12 h 38 min
